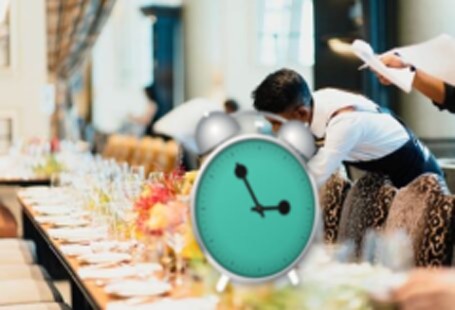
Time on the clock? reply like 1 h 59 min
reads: 2 h 55 min
